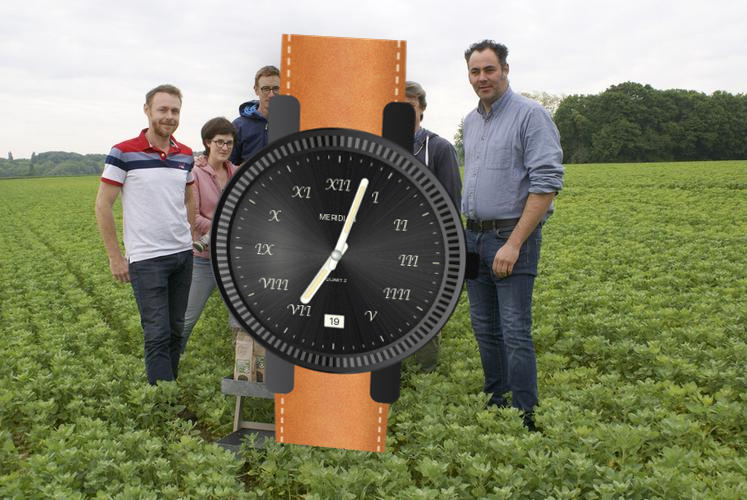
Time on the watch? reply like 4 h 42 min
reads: 7 h 03 min
